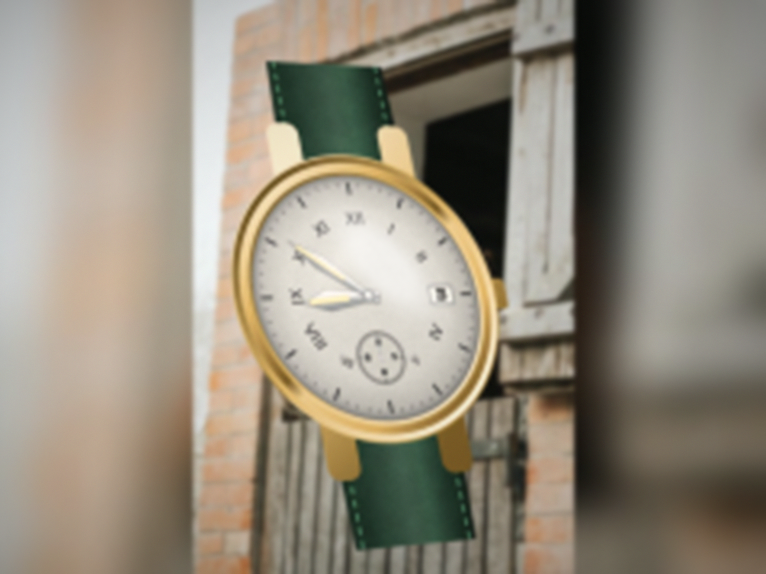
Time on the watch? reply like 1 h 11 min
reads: 8 h 51 min
